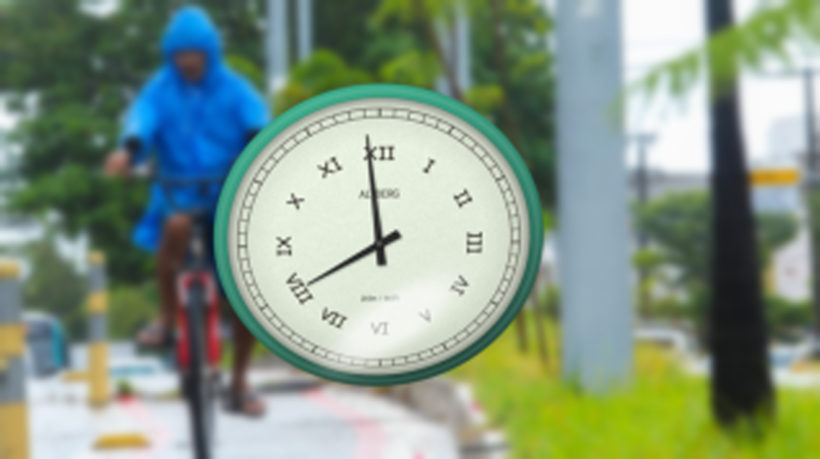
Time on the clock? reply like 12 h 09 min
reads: 7 h 59 min
